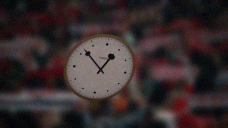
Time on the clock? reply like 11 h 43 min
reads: 12 h 52 min
